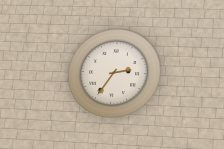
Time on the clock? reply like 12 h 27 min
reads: 2 h 35 min
